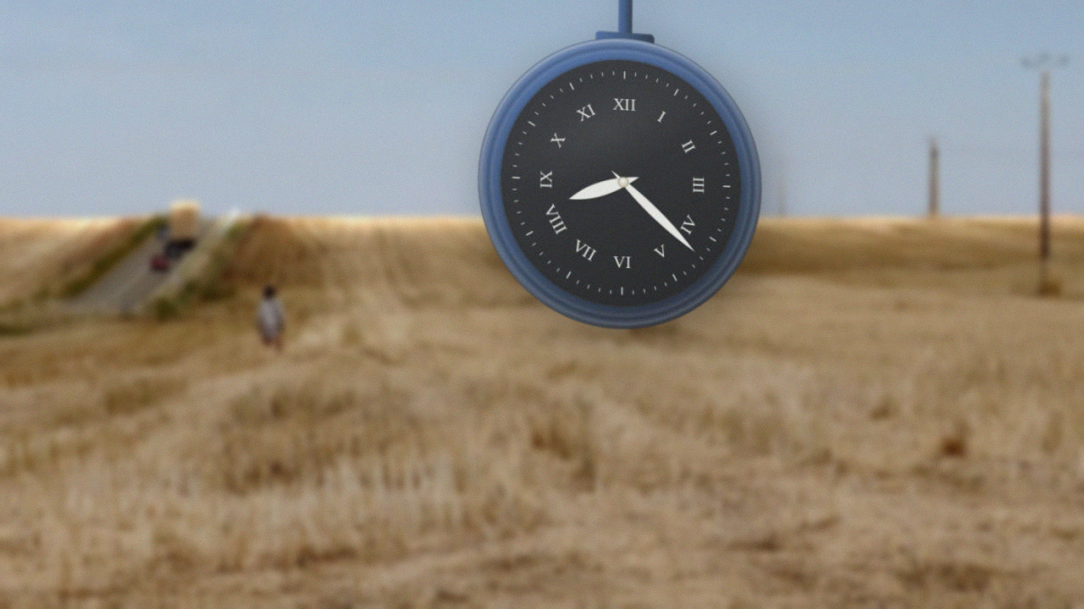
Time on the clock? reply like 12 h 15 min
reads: 8 h 22 min
